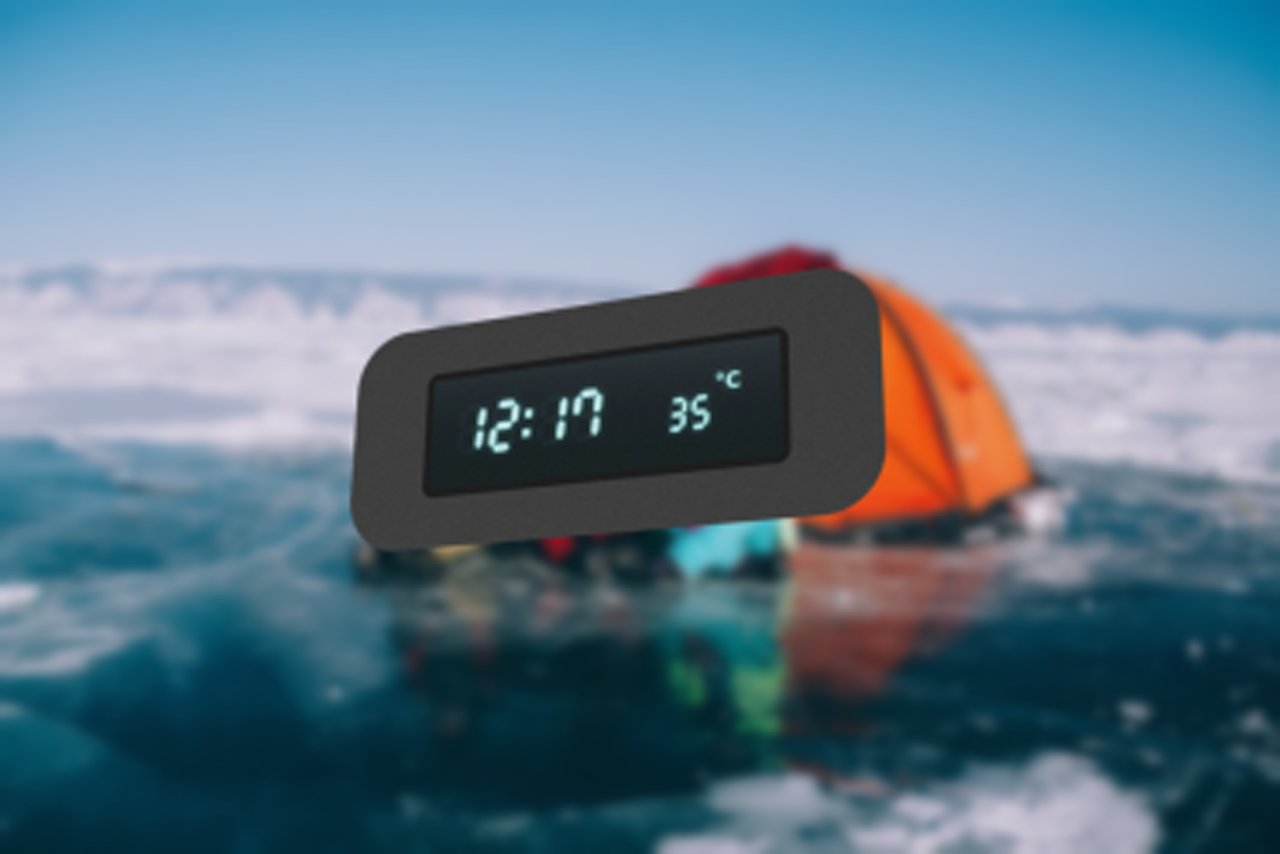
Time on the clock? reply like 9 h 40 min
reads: 12 h 17 min
